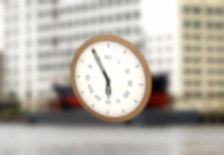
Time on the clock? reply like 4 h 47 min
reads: 5 h 55 min
